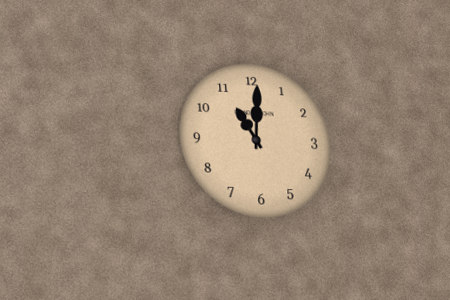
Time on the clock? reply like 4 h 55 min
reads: 11 h 01 min
